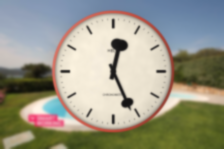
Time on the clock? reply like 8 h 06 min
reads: 12 h 26 min
